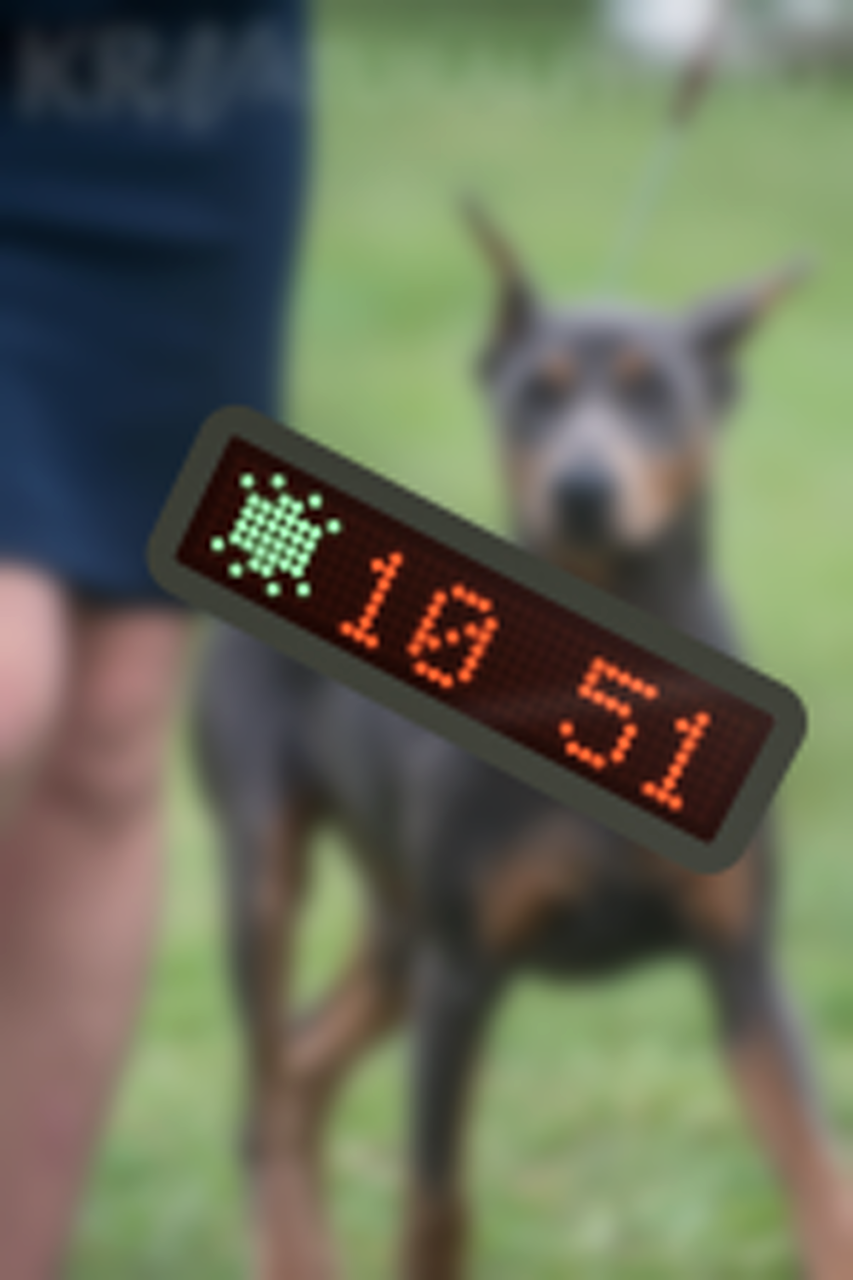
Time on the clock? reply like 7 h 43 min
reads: 10 h 51 min
